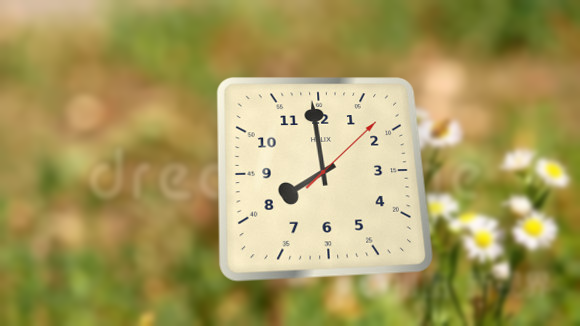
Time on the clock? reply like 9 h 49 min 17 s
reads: 7 h 59 min 08 s
